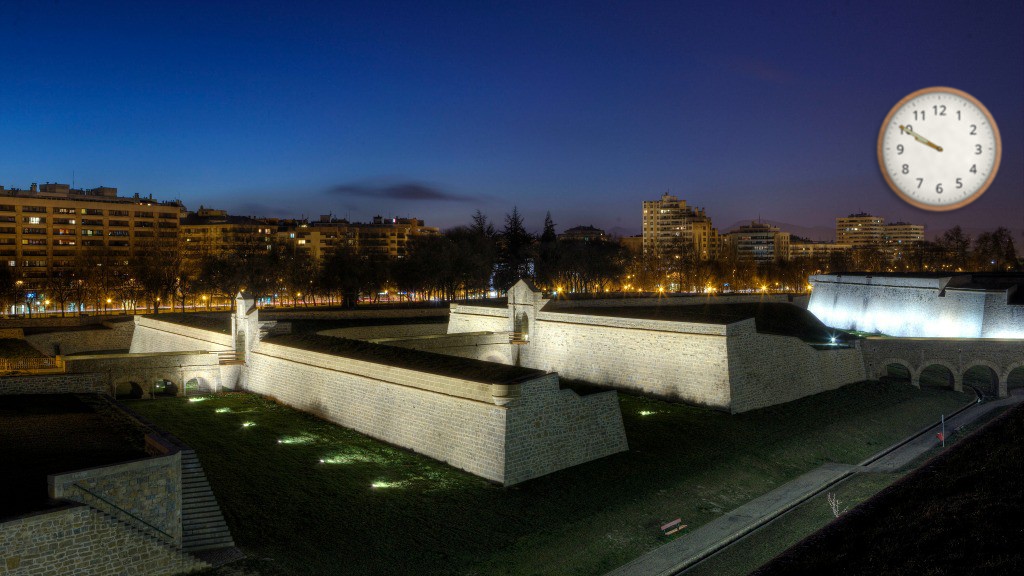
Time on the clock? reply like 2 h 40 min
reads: 9 h 50 min
